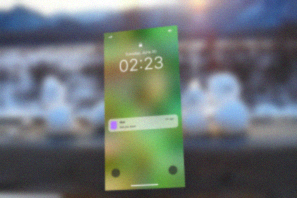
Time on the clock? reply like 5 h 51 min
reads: 2 h 23 min
